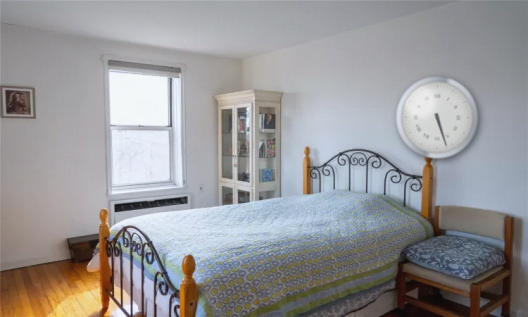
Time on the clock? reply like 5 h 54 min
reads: 5 h 27 min
